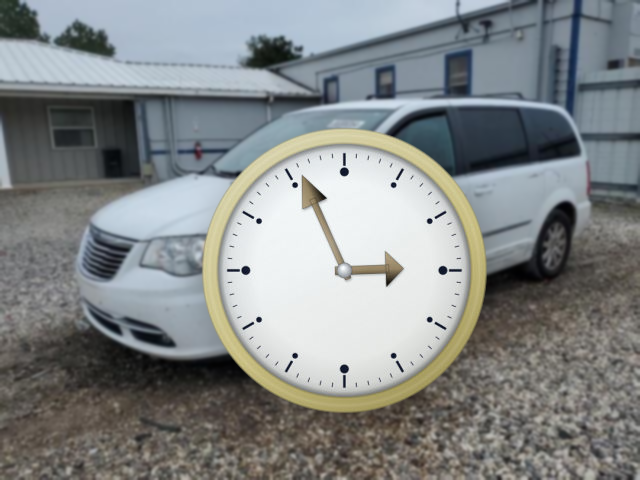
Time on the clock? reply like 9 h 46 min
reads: 2 h 56 min
